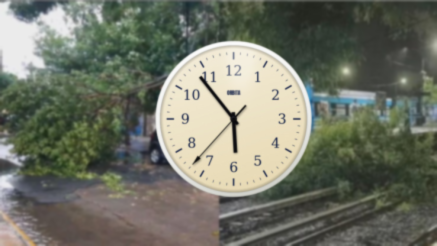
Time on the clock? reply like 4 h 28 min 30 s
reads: 5 h 53 min 37 s
